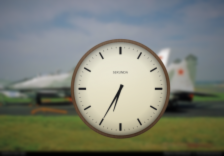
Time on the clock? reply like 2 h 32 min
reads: 6 h 35 min
